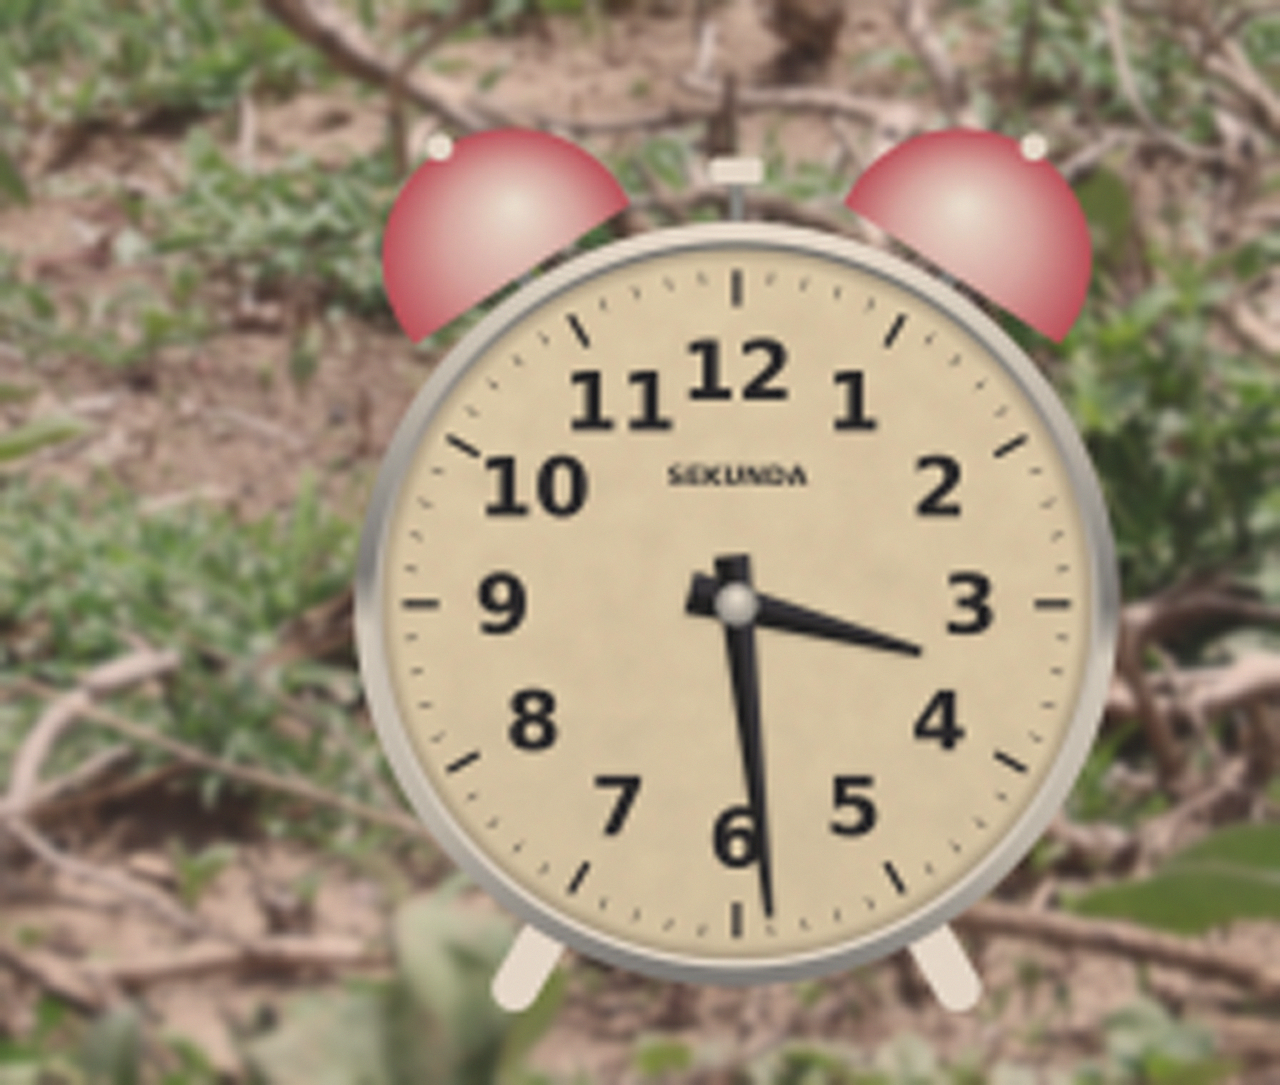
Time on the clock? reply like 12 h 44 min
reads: 3 h 29 min
